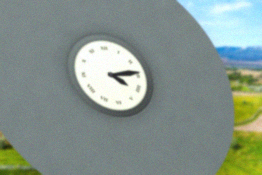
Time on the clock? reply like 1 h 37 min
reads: 4 h 14 min
